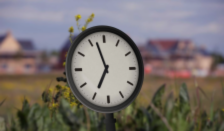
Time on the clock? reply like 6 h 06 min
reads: 6 h 57 min
